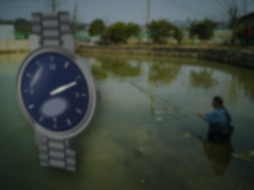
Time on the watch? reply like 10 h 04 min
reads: 2 h 11 min
